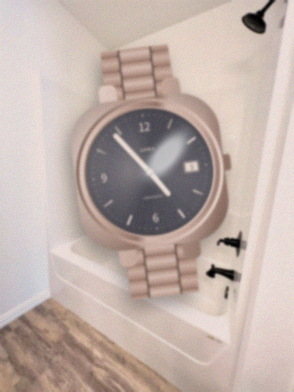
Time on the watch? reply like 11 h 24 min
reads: 4 h 54 min
